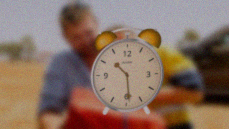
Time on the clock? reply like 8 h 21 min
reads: 10 h 29 min
